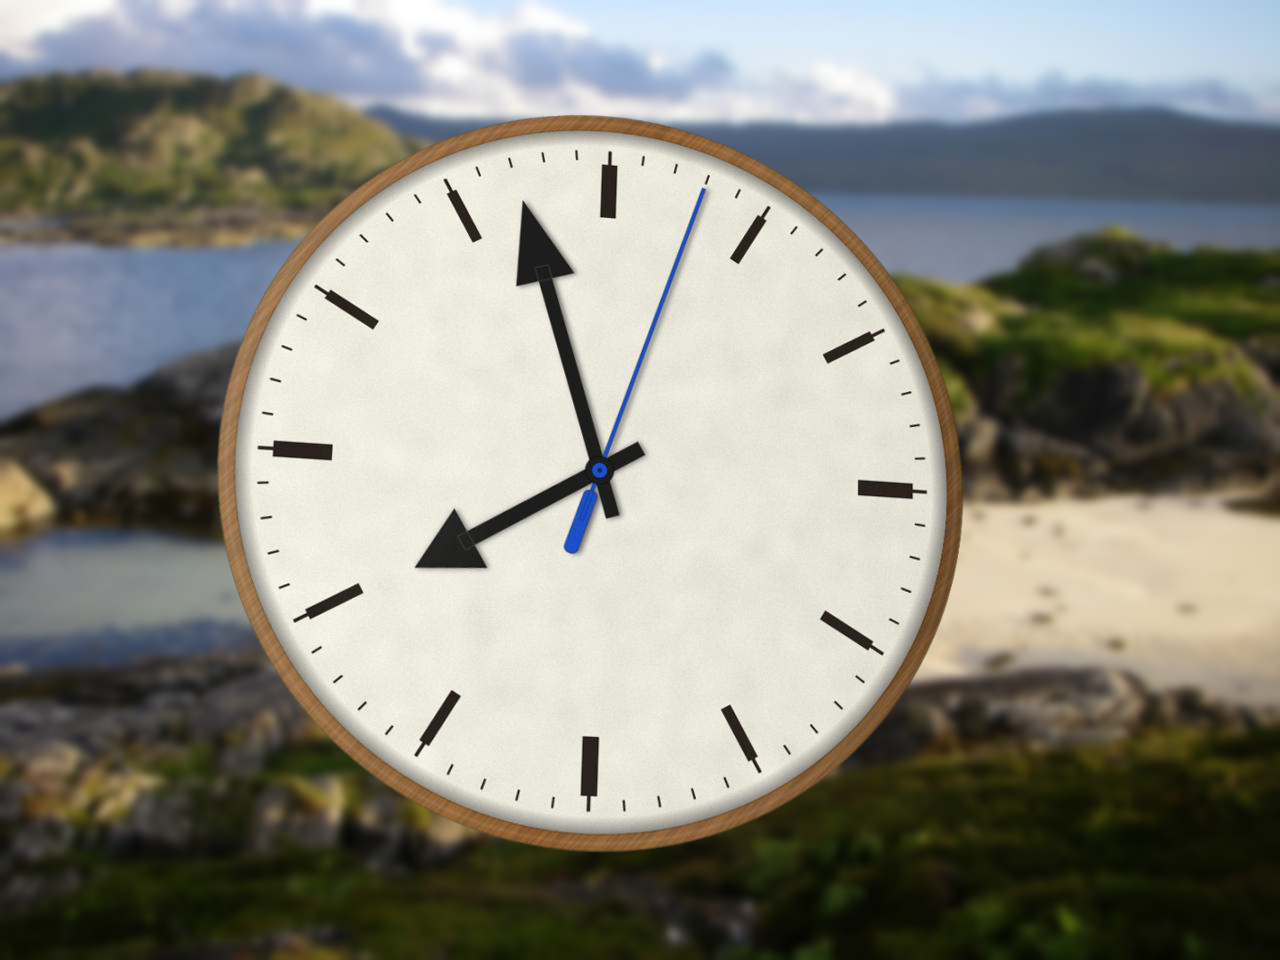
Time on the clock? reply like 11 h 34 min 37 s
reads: 7 h 57 min 03 s
